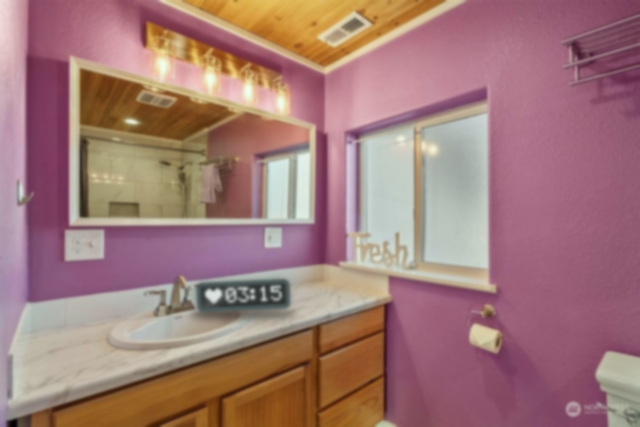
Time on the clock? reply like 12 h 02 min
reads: 3 h 15 min
